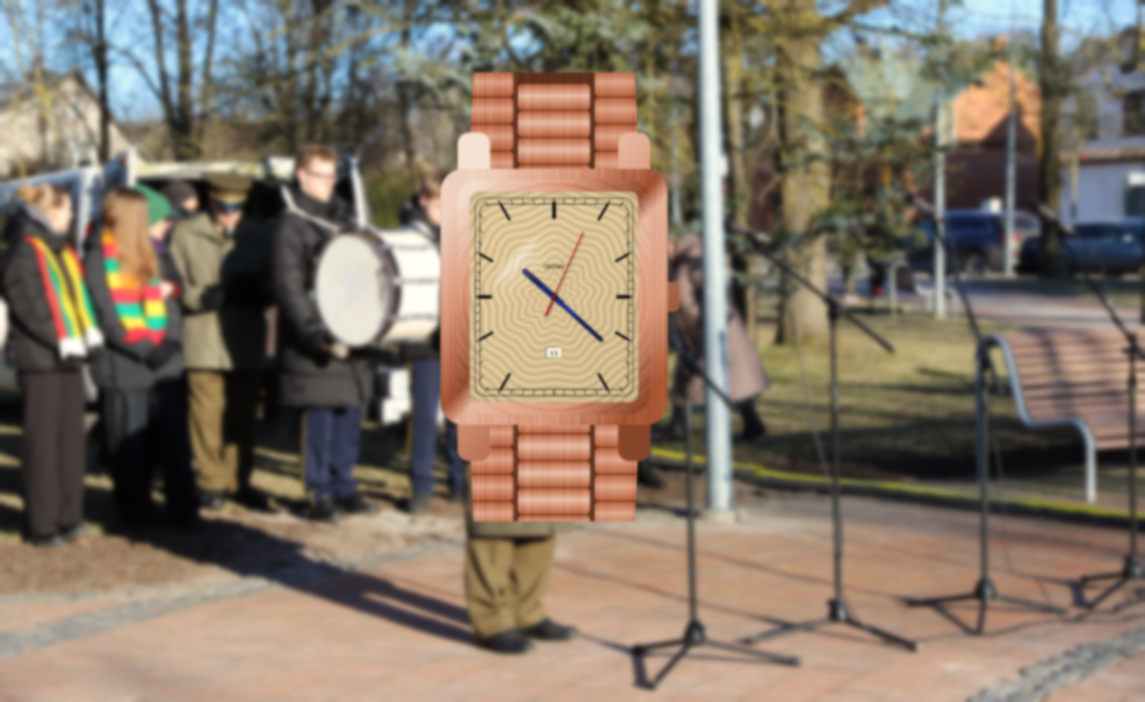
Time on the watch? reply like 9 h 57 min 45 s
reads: 10 h 22 min 04 s
